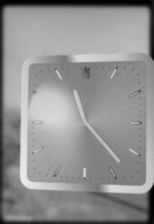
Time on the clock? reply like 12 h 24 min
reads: 11 h 23 min
